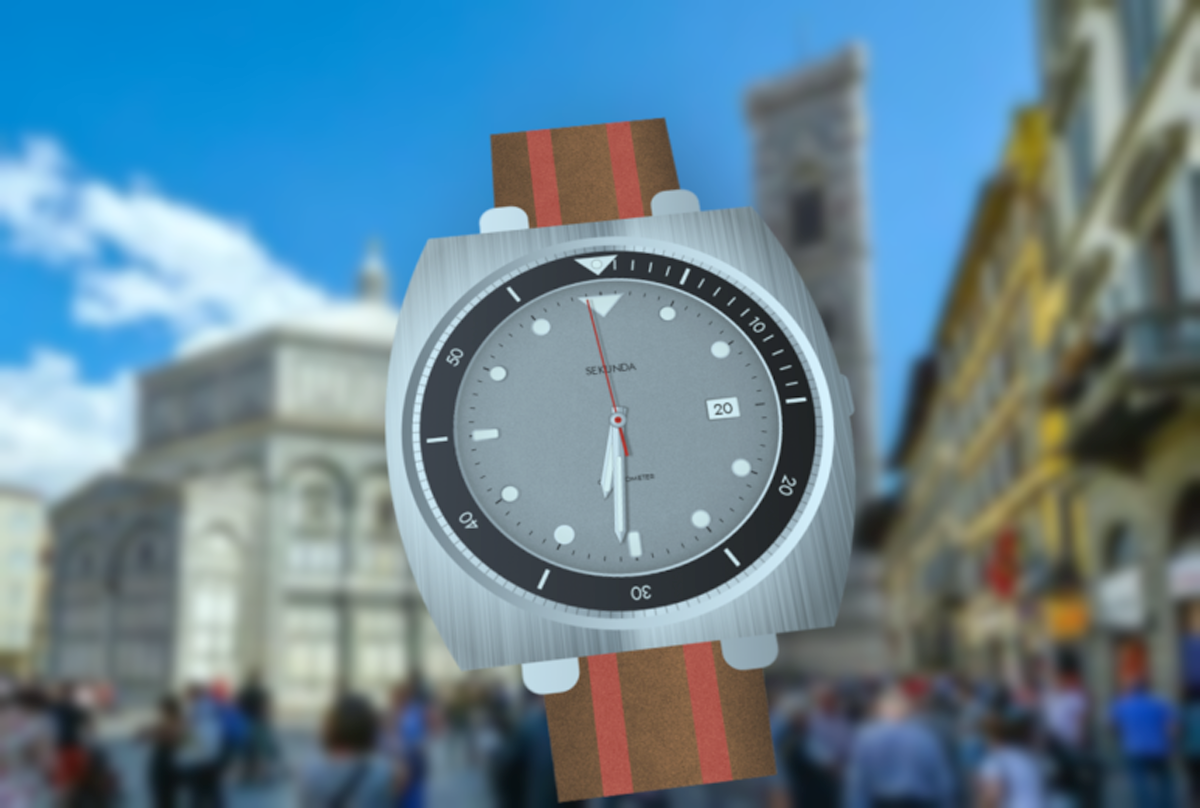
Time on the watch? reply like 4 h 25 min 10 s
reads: 6 h 30 min 59 s
